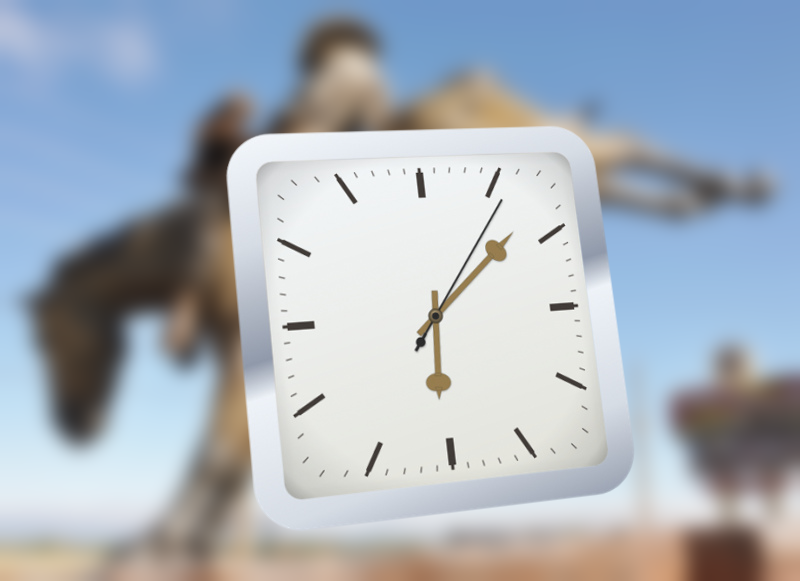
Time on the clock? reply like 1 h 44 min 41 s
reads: 6 h 08 min 06 s
